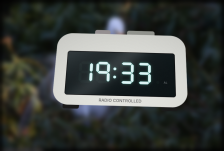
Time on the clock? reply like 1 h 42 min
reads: 19 h 33 min
